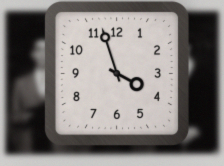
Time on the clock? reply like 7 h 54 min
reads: 3 h 57 min
